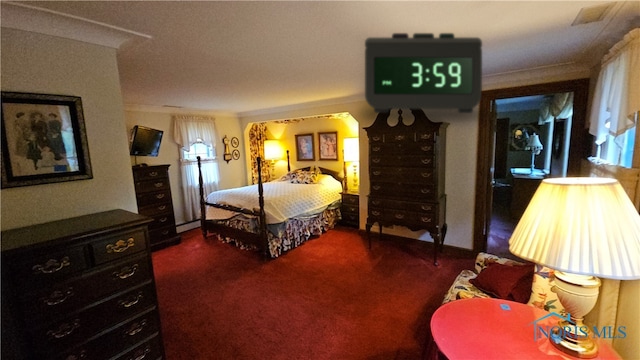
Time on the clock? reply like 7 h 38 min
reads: 3 h 59 min
